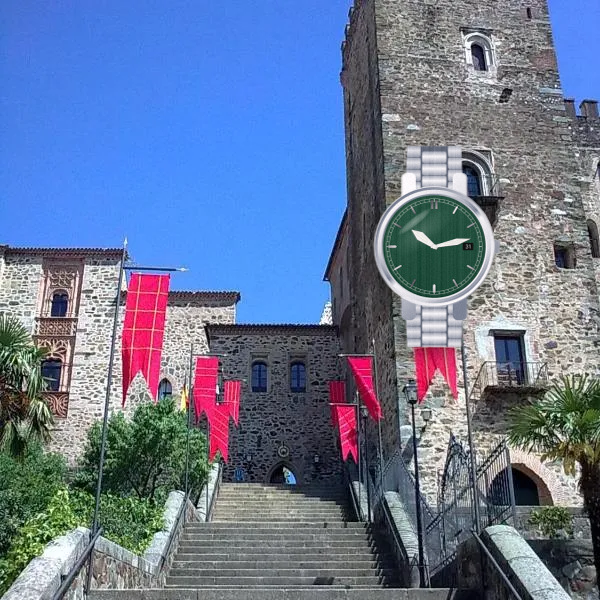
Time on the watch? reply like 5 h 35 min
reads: 10 h 13 min
